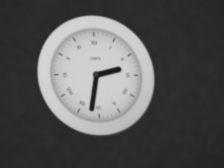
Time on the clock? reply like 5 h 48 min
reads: 2 h 32 min
